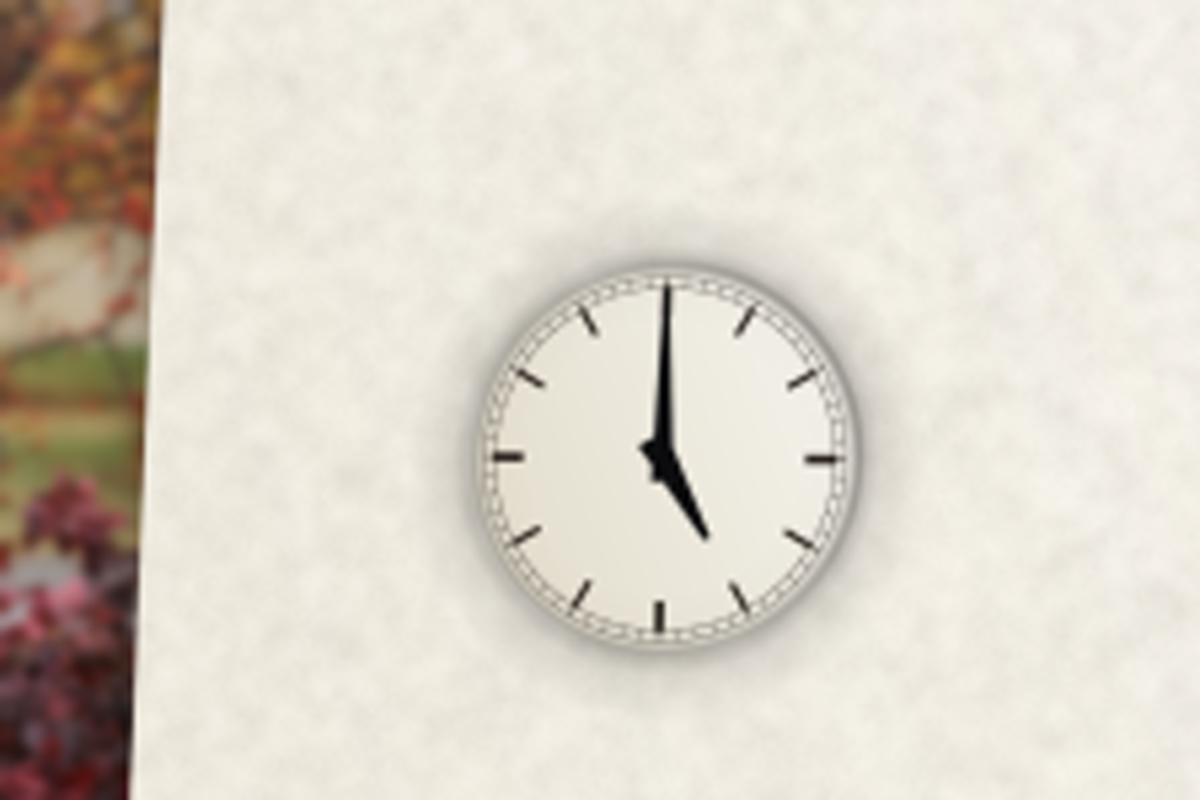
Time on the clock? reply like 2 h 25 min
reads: 5 h 00 min
